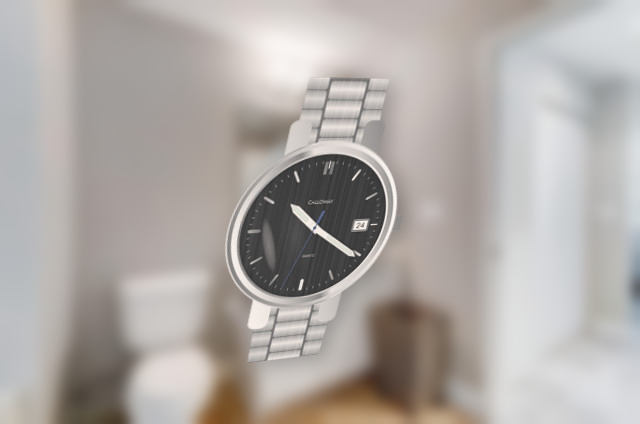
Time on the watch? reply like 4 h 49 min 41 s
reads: 10 h 20 min 33 s
